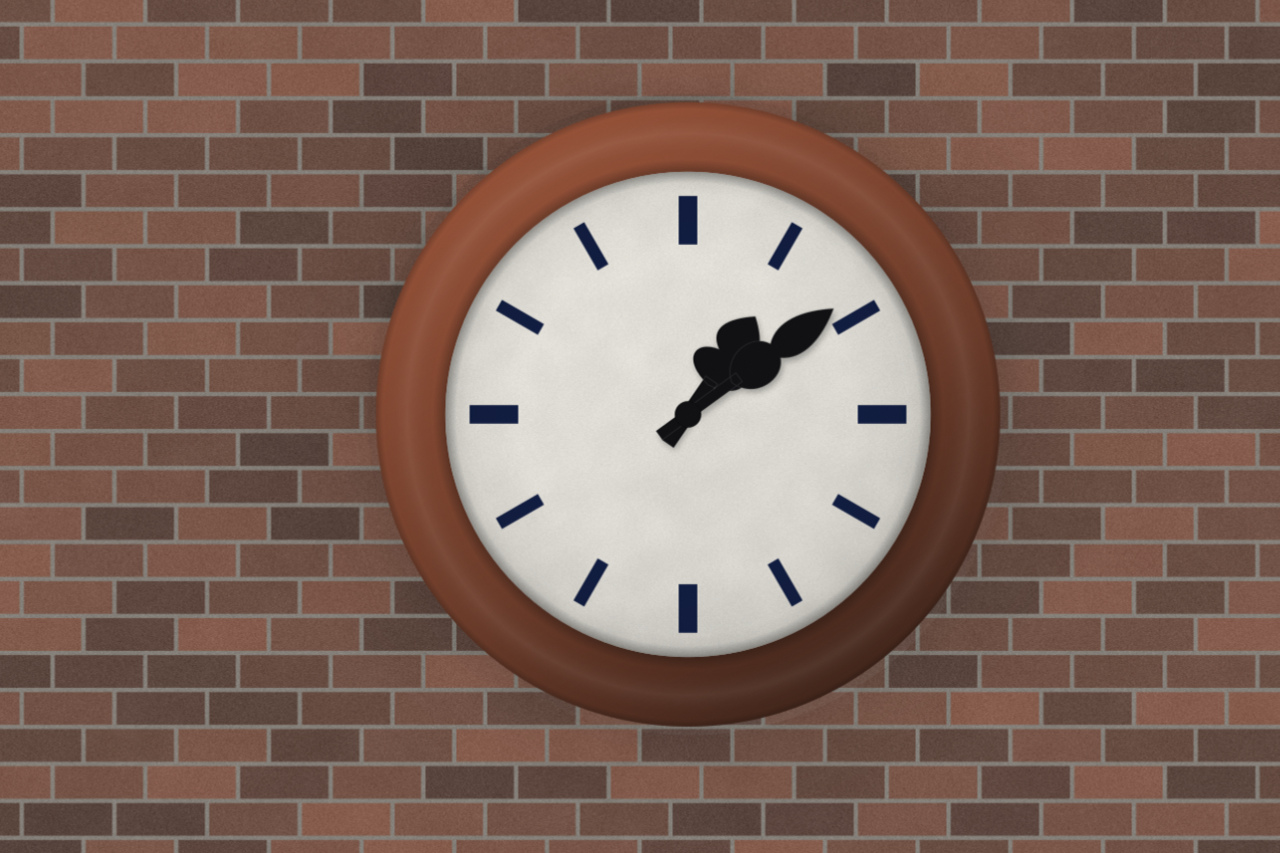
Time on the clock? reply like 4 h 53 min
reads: 1 h 09 min
